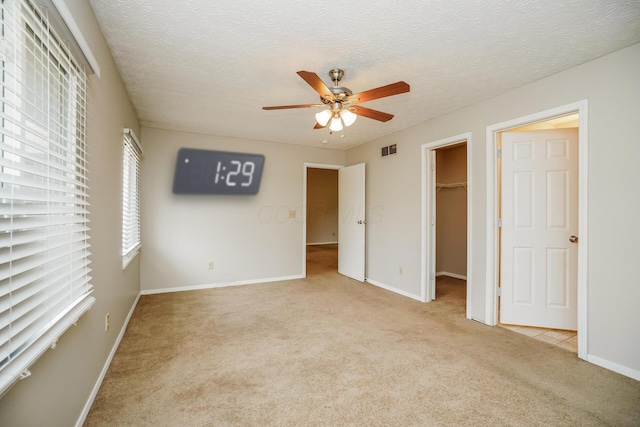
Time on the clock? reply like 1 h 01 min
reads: 1 h 29 min
